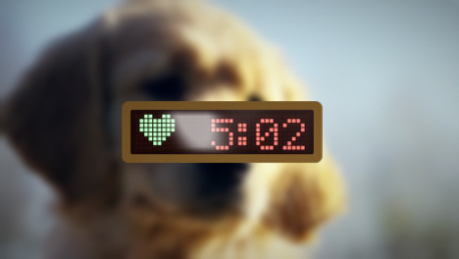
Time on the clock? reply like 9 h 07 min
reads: 5 h 02 min
